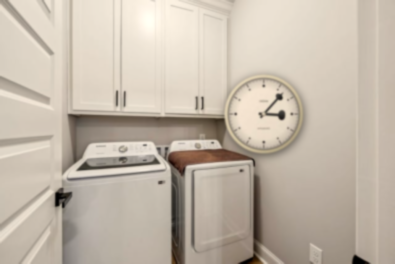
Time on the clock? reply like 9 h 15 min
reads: 3 h 07 min
